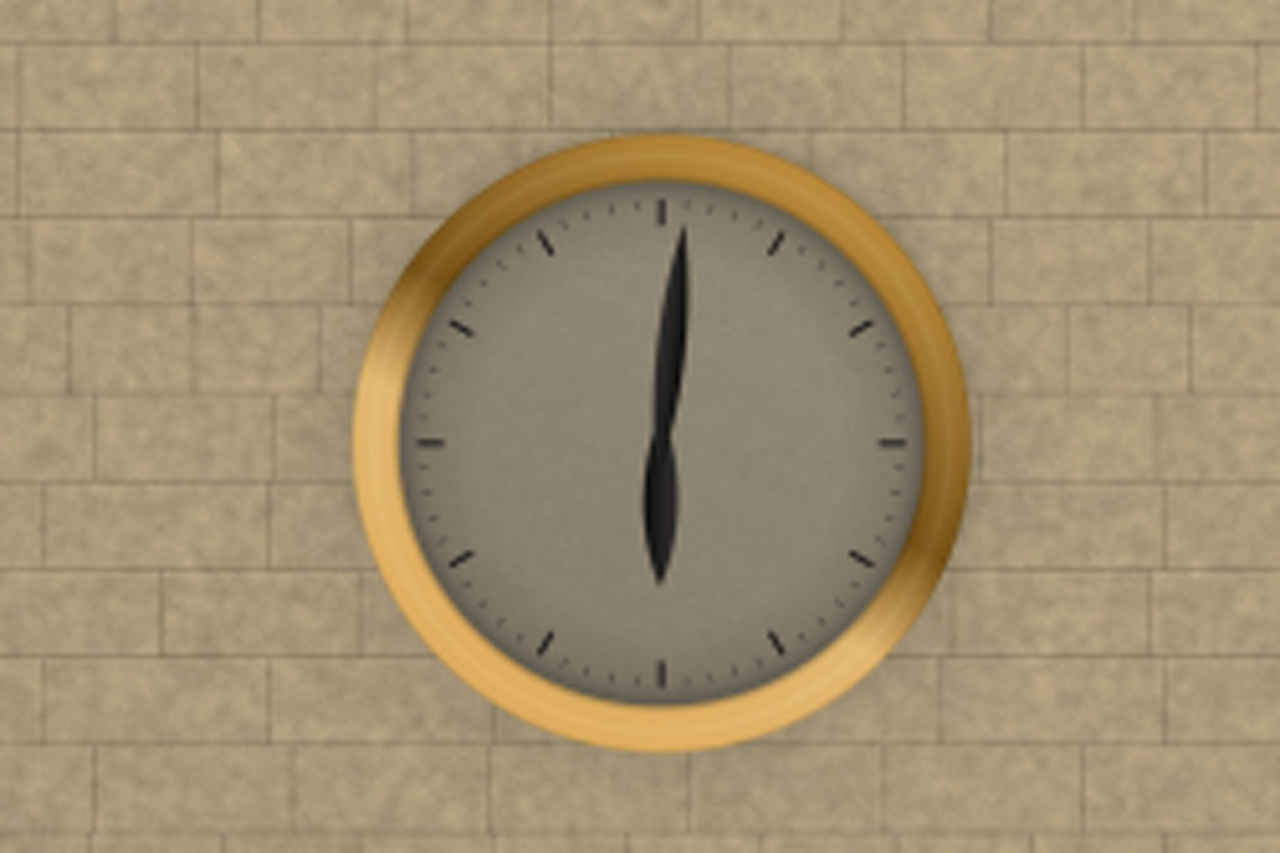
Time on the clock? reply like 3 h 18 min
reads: 6 h 01 min
